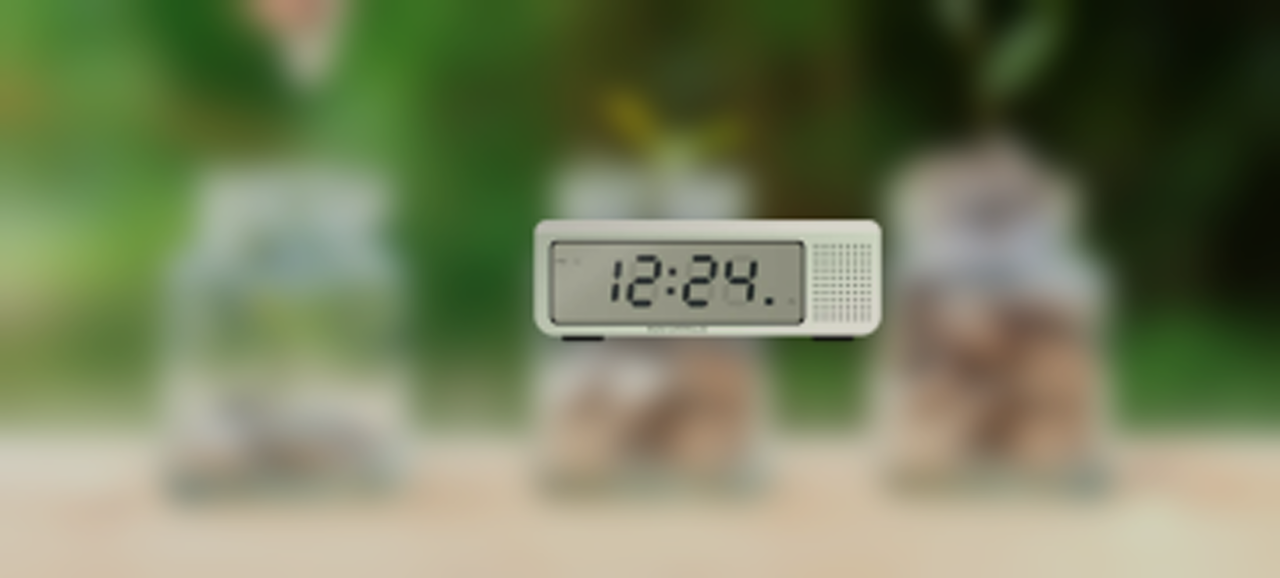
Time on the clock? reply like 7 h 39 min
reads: 12 h 24 min
